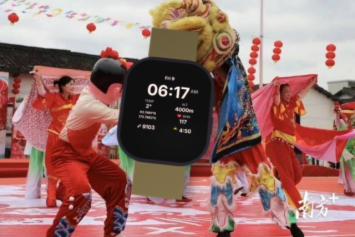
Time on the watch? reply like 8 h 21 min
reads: 6 h 17 min
